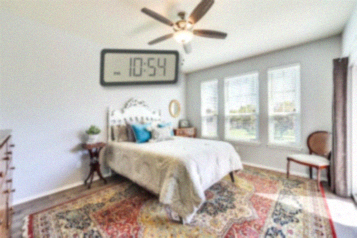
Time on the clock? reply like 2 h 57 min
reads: 10 h 54 min
